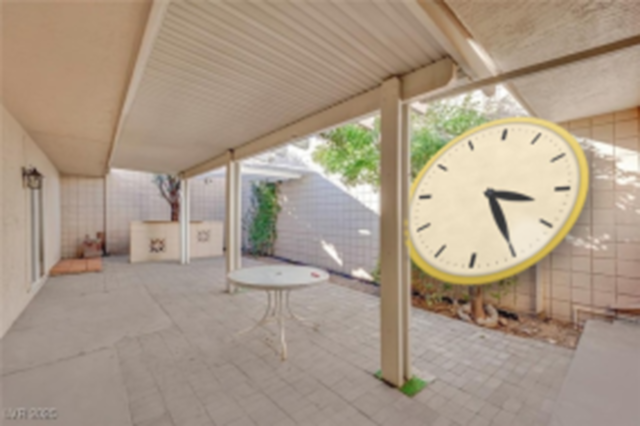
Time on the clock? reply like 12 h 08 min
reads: 3 h 25 min
